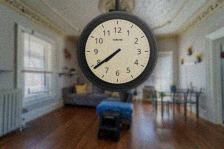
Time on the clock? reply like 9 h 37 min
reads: 7 h 39 min
